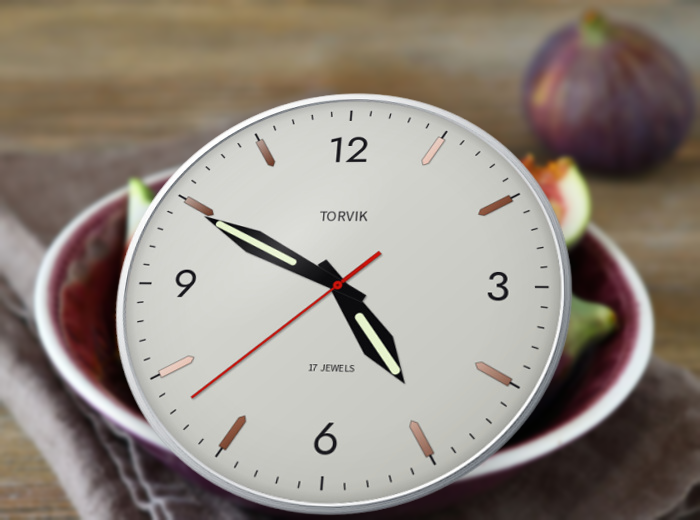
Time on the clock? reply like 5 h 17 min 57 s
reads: 4 h 49 min 38 s
